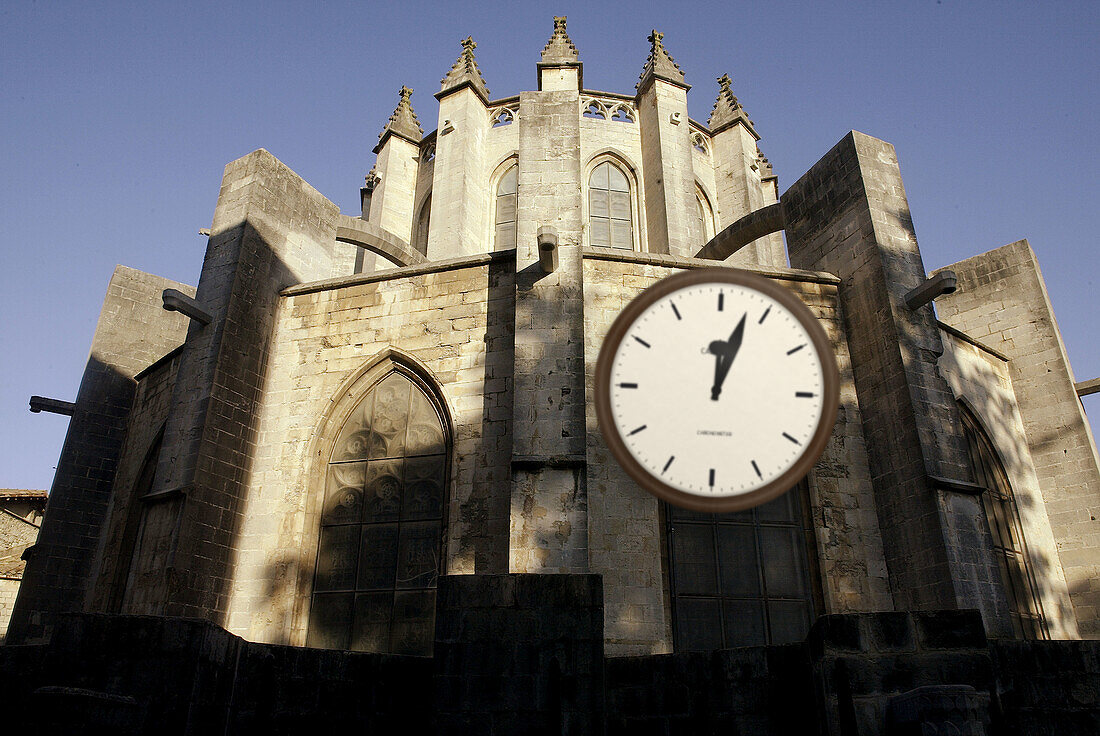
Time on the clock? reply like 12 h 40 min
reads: 12 h 03 min
